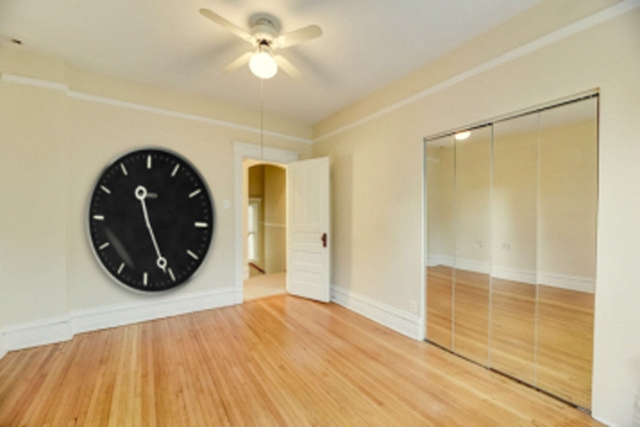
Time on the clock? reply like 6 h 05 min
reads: 11 h 26 min
